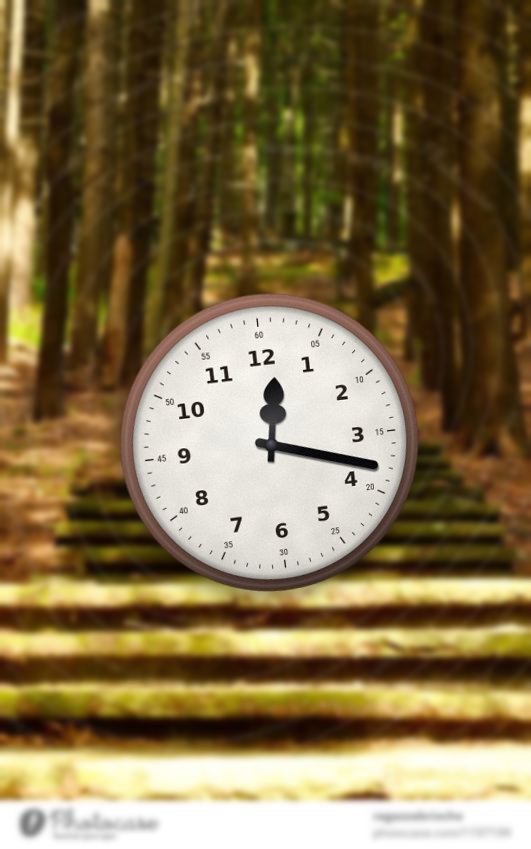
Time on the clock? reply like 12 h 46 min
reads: 12 h 18 min
